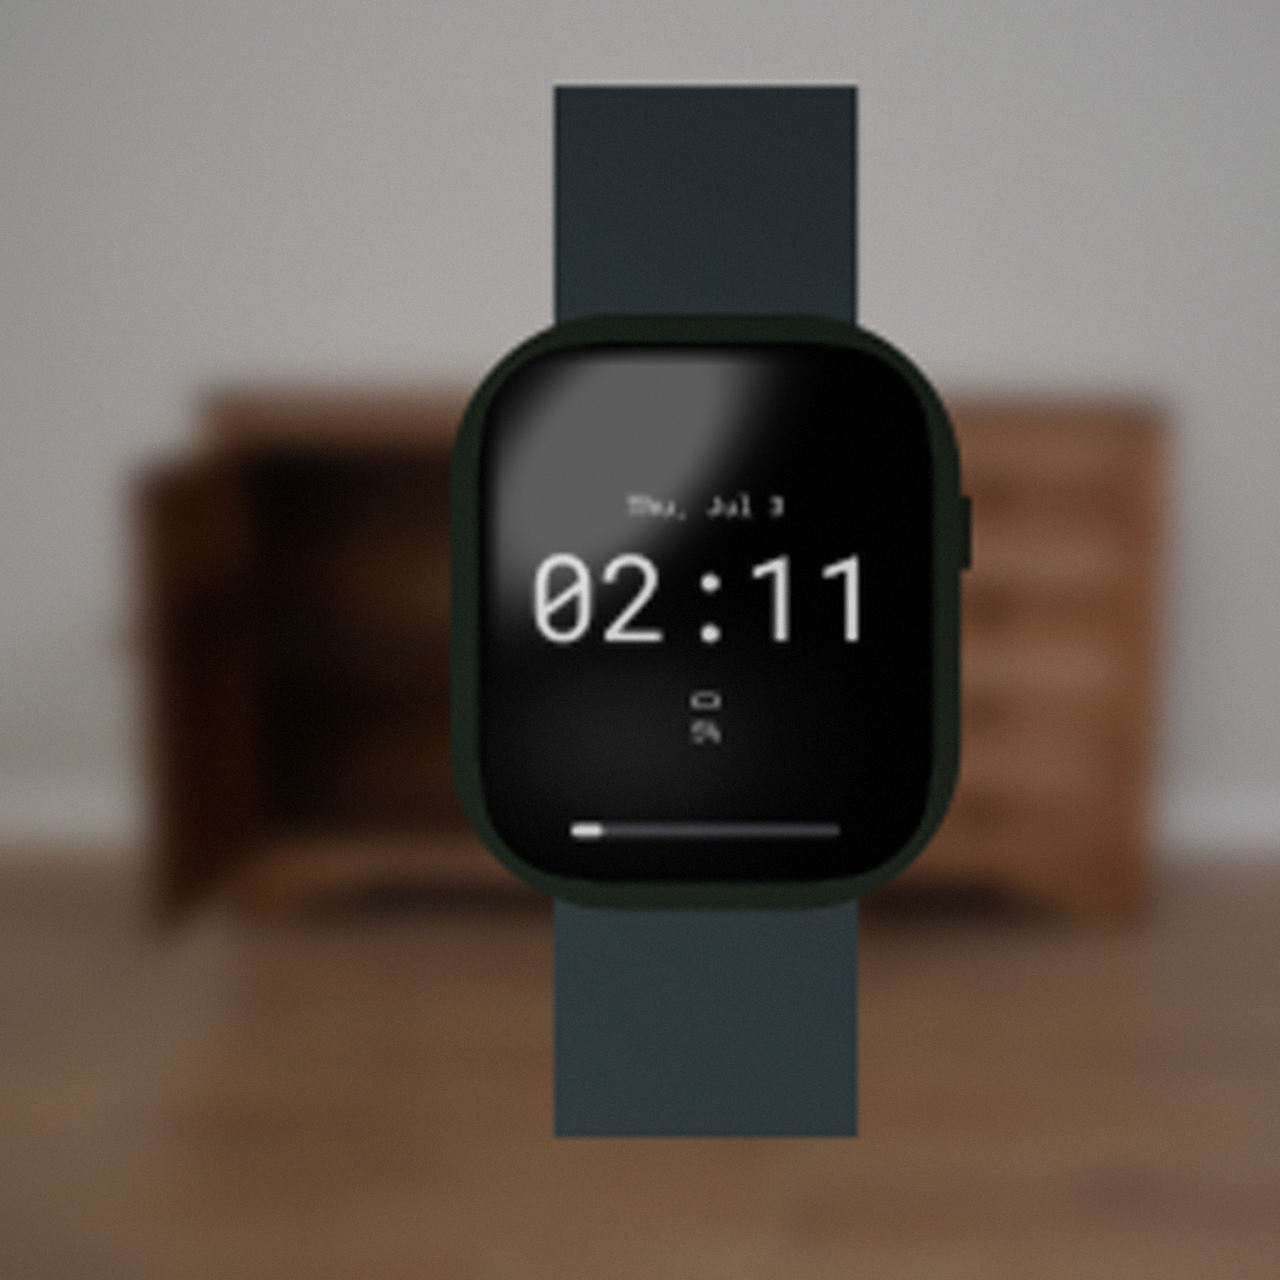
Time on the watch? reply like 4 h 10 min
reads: 2 h 11 min
